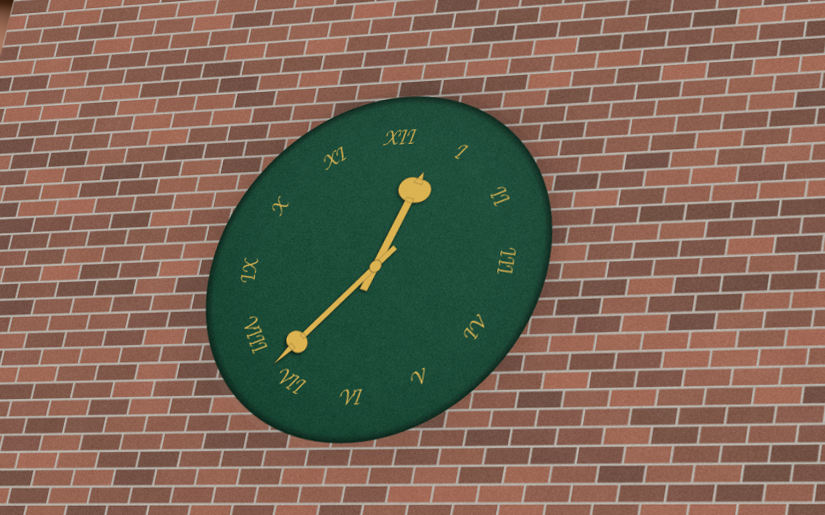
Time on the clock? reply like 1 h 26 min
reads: 12 h 37 min
